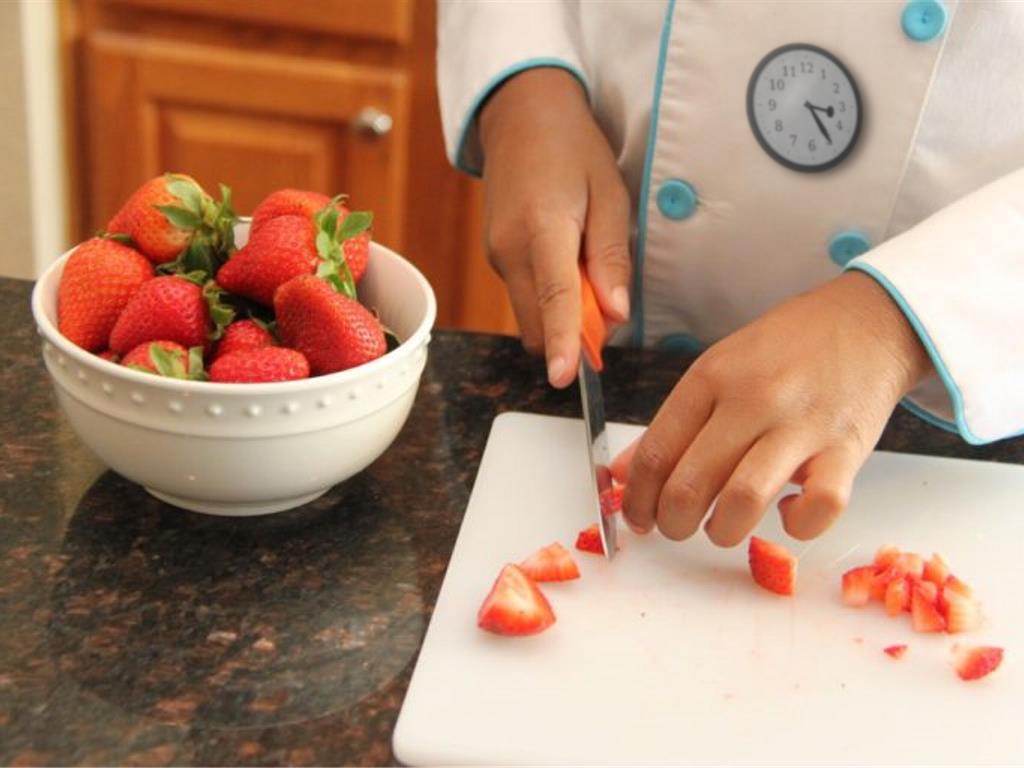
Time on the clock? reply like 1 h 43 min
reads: 3 h 25 min
